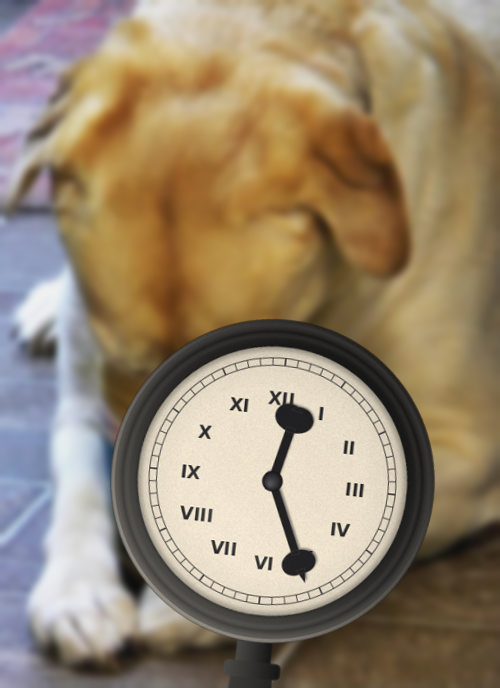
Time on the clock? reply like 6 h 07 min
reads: 12 h 26 min
